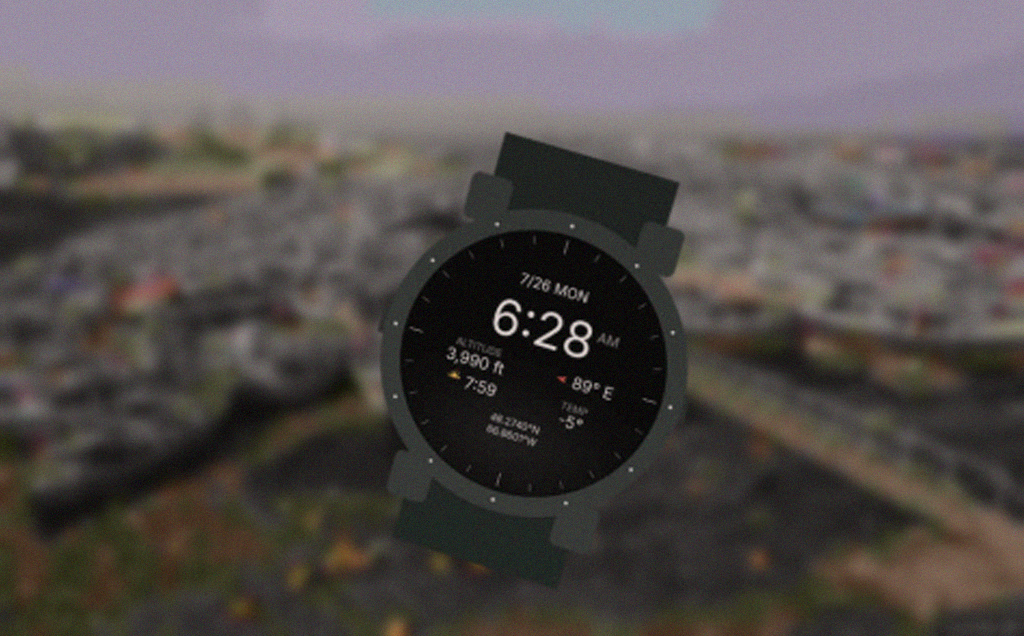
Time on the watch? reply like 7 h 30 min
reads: 6 h 28 min
